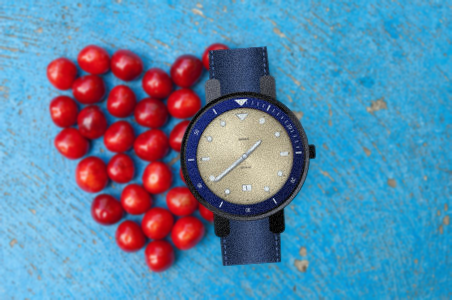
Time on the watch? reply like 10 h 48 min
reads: 1 h 39 min
